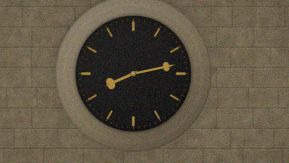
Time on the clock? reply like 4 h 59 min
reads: 8 h 13 min
